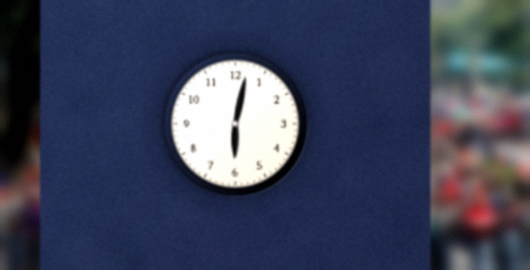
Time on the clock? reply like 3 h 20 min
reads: 6 h 02 min
